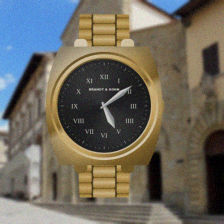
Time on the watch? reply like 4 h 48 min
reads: 5 h 09 min
